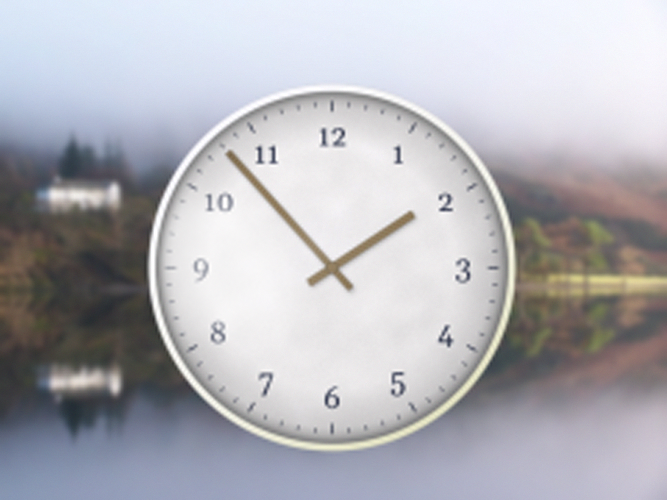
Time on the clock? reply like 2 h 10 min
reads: 1 h 53 min
